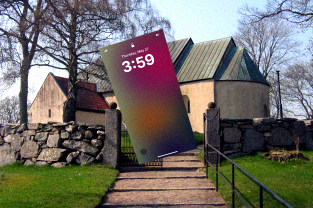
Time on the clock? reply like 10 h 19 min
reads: 3 h 59 min
